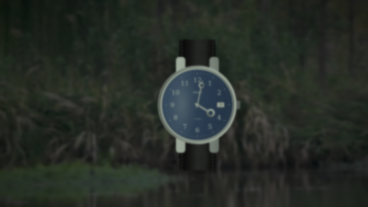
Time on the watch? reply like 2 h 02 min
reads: 4 h 02 min
